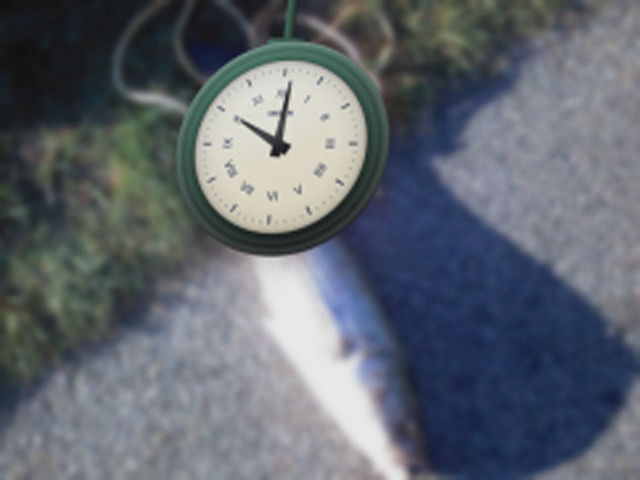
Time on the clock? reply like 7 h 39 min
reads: 10 h 01 min
